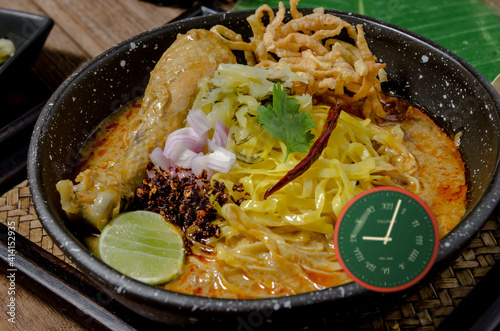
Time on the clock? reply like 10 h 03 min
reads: 9 h 03 min
